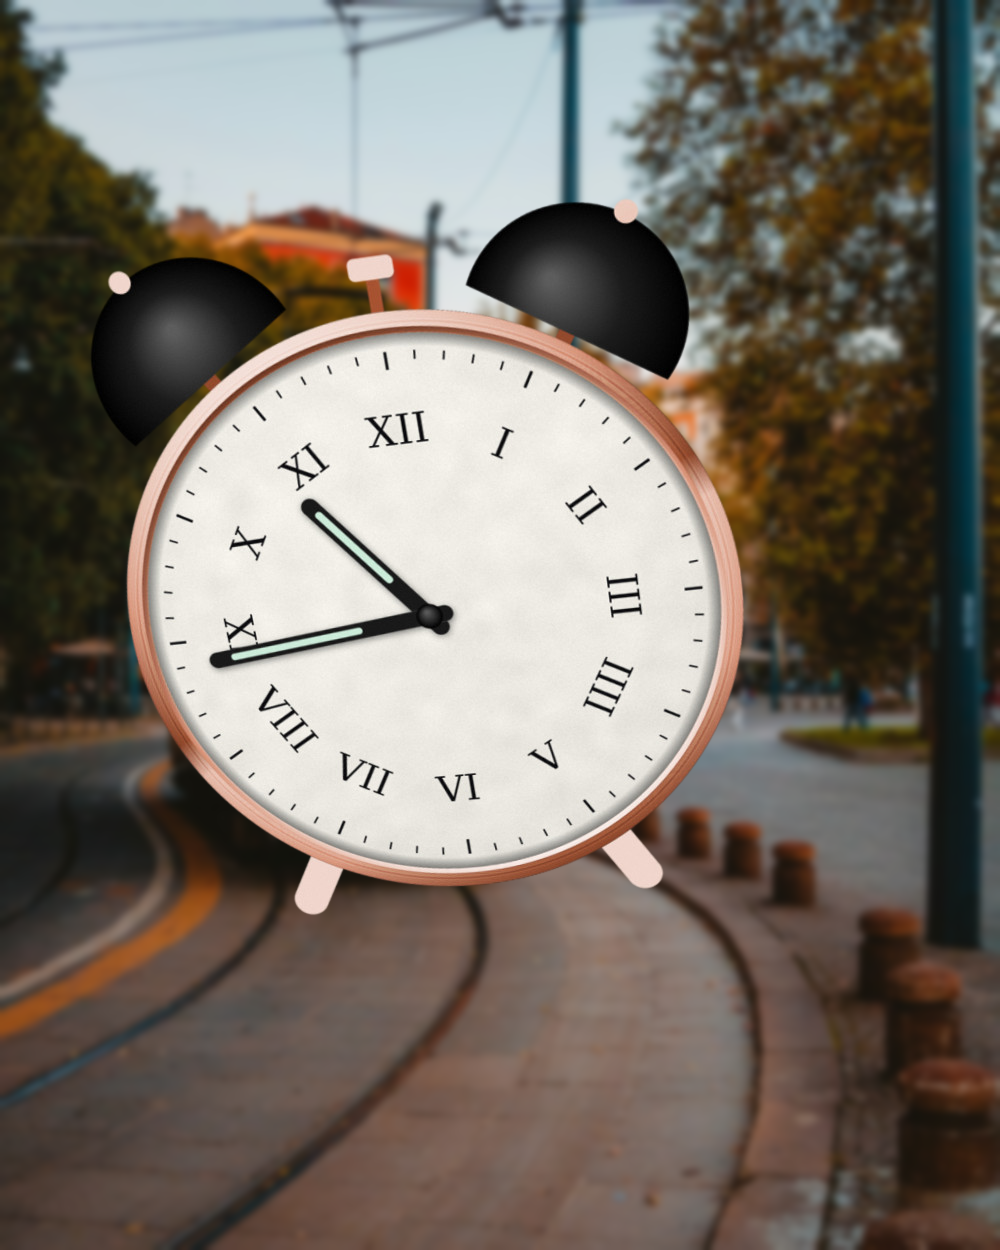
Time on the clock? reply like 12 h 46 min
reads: 10 h 44 min
